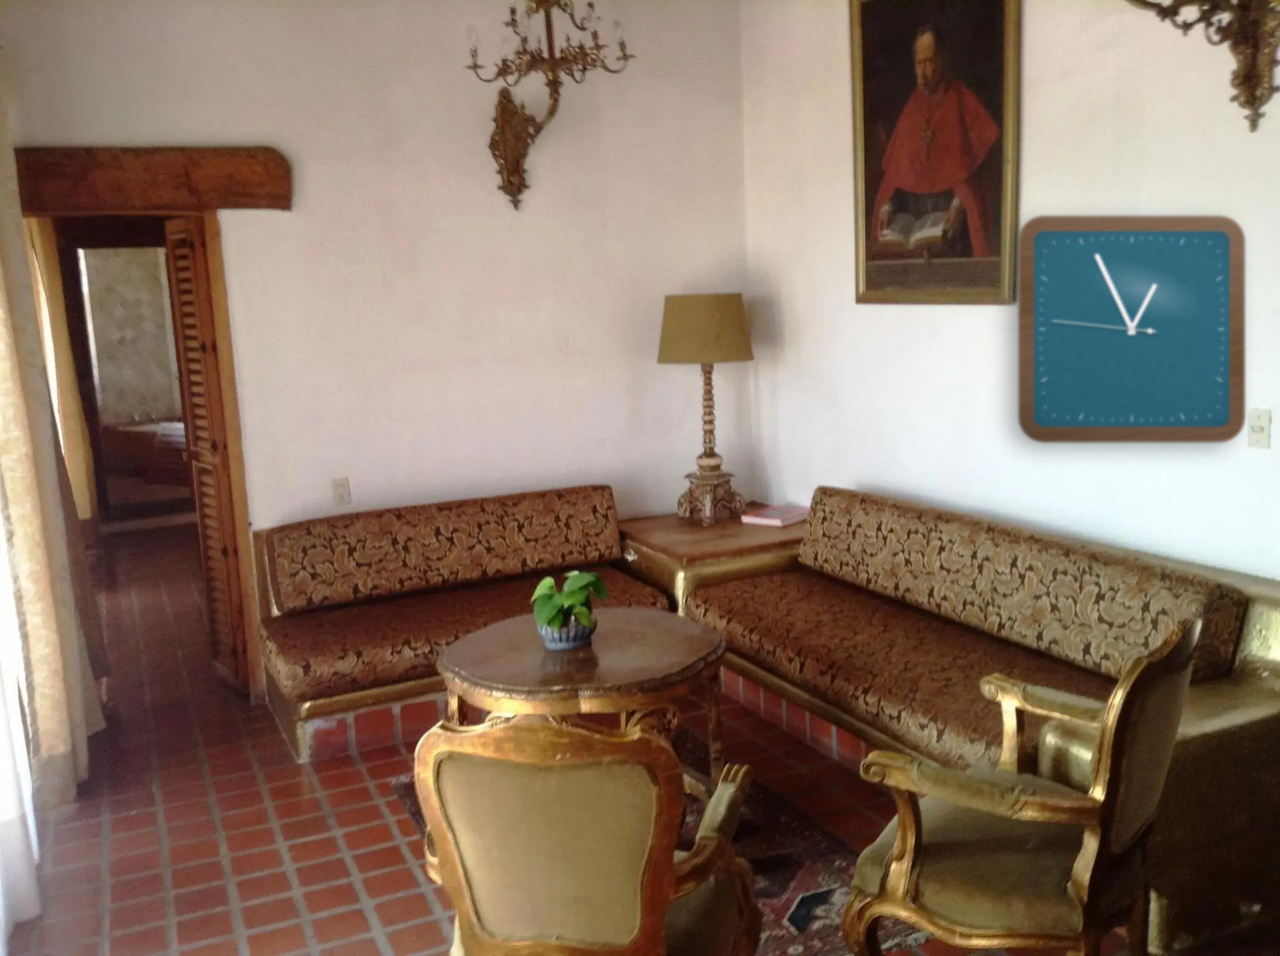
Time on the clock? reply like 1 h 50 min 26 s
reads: 12 h 55 min 46 s
